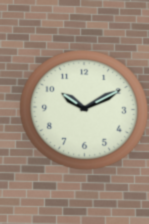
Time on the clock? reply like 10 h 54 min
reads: 10 h 10 min
